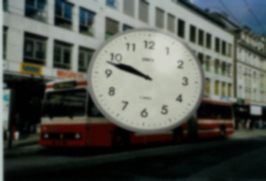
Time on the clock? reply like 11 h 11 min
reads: 9 h 48 min
